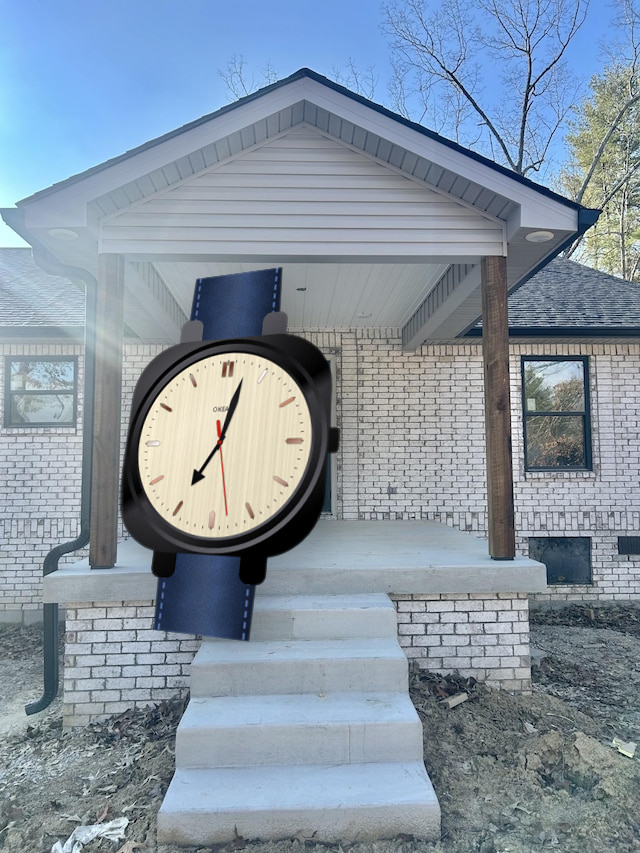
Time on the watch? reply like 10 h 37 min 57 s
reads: 7 h 02 min 28 s
